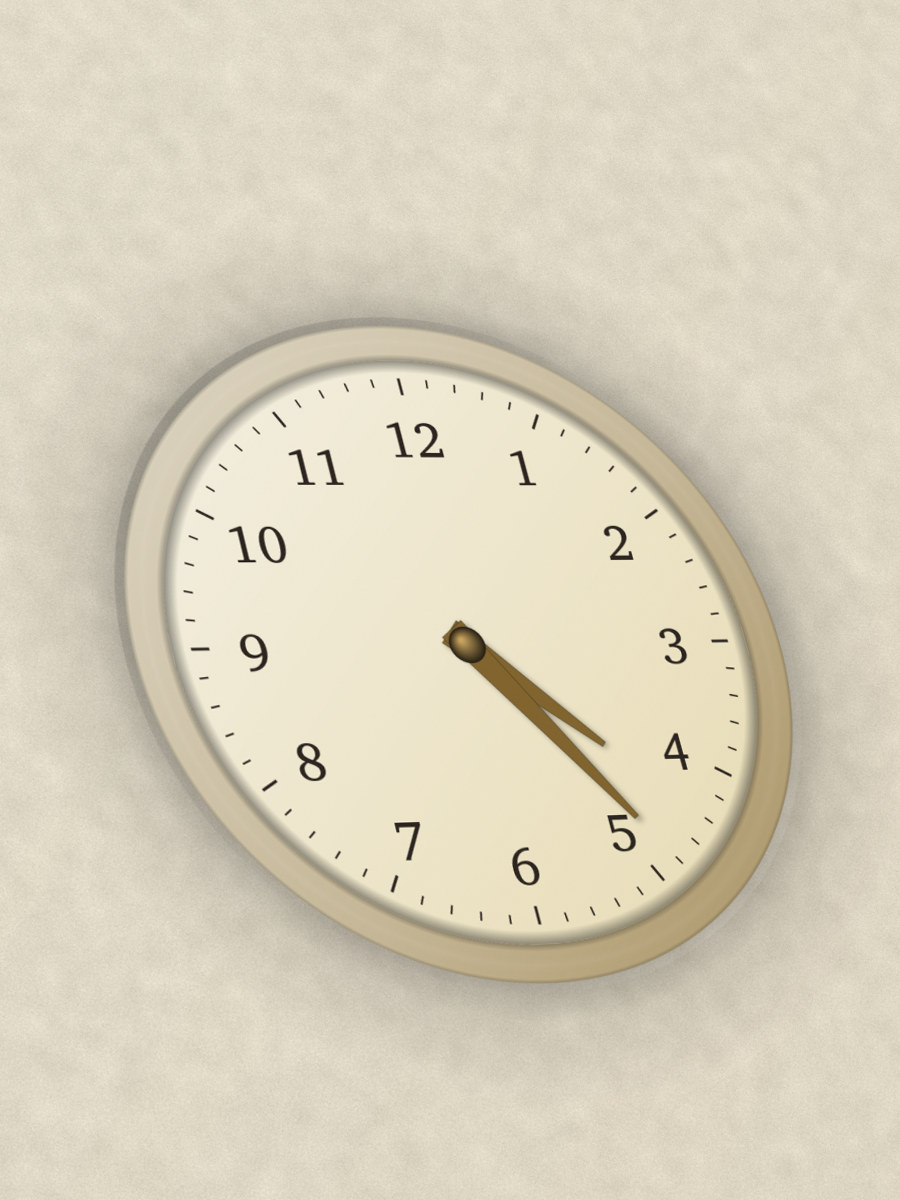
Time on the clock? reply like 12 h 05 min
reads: 4 h 24 min
